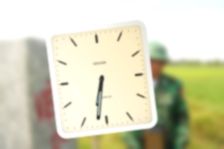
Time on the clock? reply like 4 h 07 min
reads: 6 h 32 min
